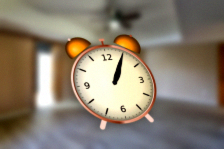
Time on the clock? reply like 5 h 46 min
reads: 1 h 05 min
